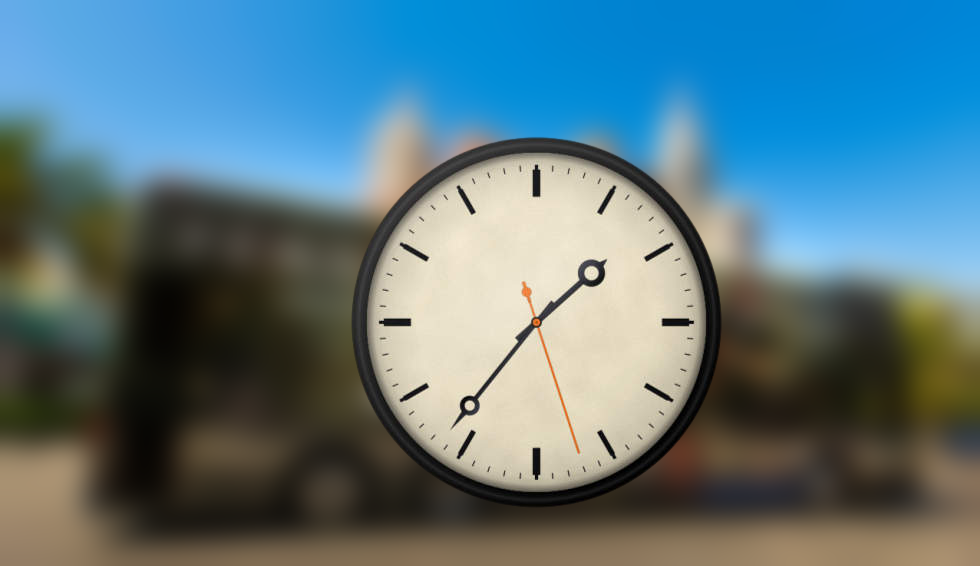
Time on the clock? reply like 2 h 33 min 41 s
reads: 1 h 36 min 27 s
